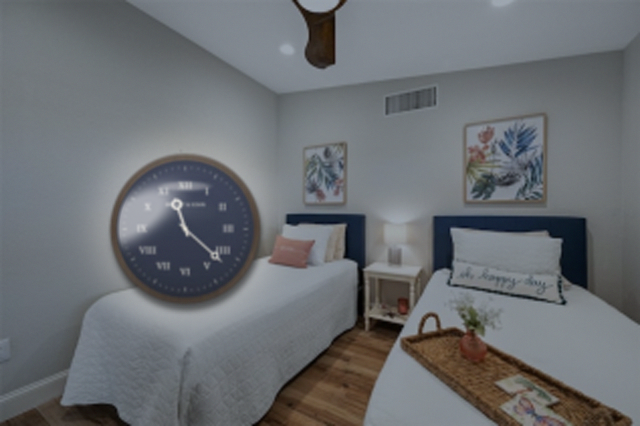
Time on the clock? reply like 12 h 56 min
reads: 11 h 22 min
